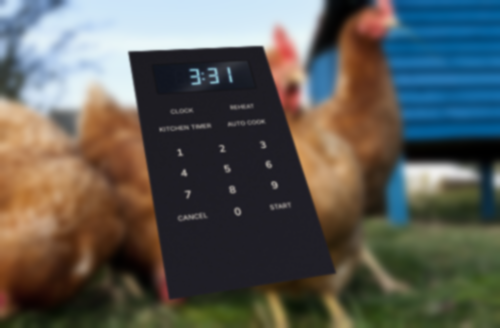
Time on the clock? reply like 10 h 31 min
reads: 3 h 31 min
